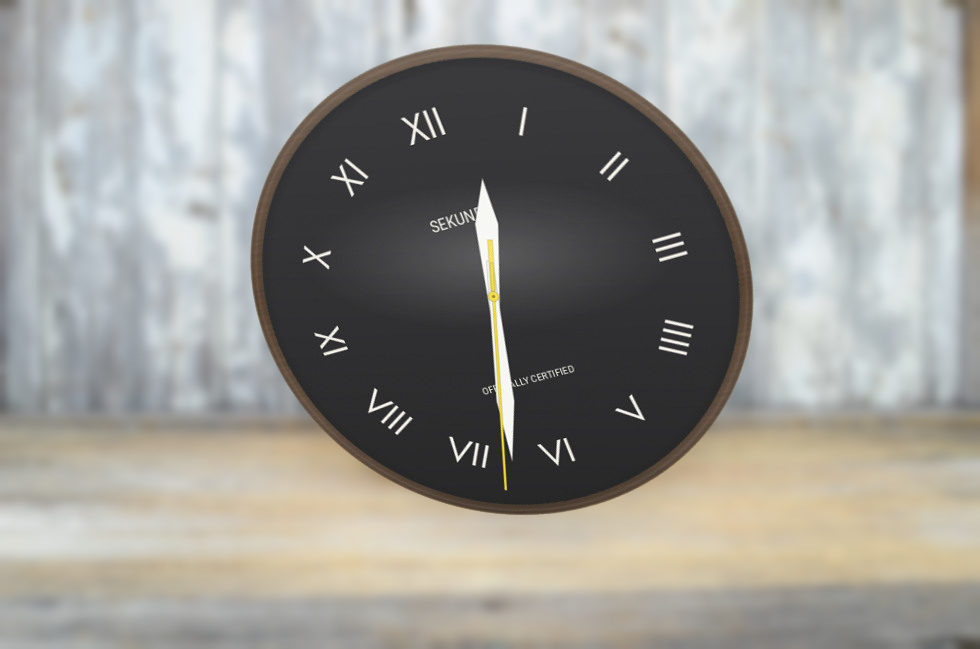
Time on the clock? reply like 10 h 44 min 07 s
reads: 12 h 32 min 33 s
